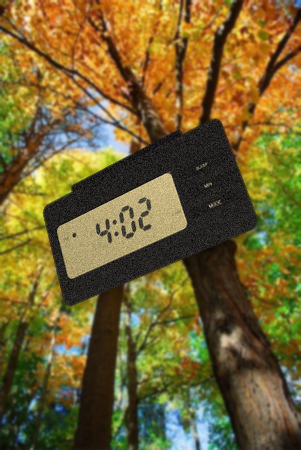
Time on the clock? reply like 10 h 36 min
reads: 4 h 02 min
